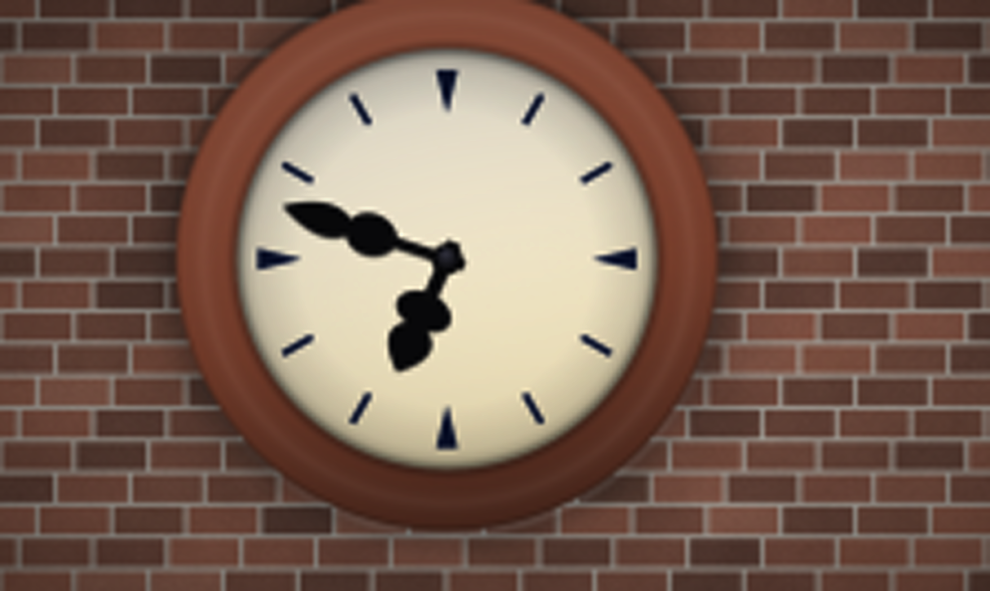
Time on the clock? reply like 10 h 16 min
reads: 6 h 48 min
